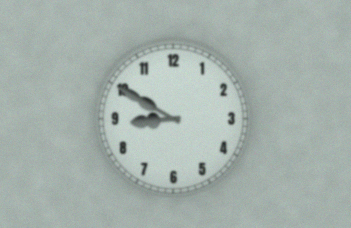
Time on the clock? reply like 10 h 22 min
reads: 8 h 50 min
